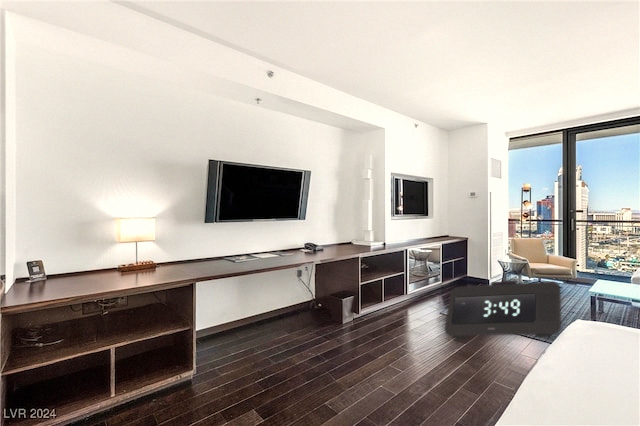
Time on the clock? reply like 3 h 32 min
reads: 3 h 49 min
